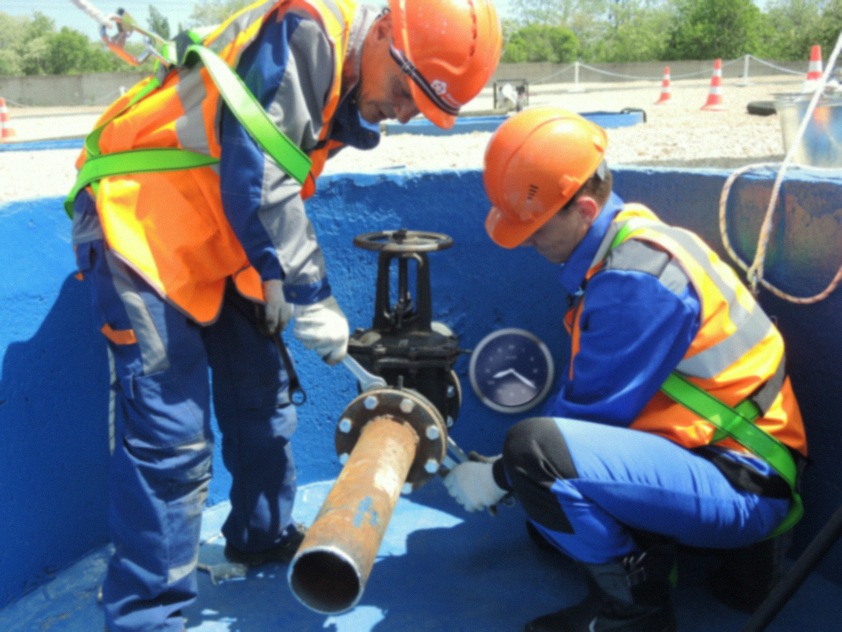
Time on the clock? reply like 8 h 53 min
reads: 8 h 21 min
